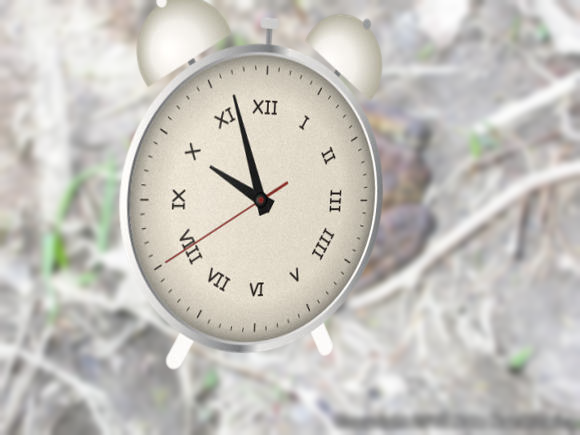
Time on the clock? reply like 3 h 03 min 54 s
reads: 9 h 56 min 40 s
